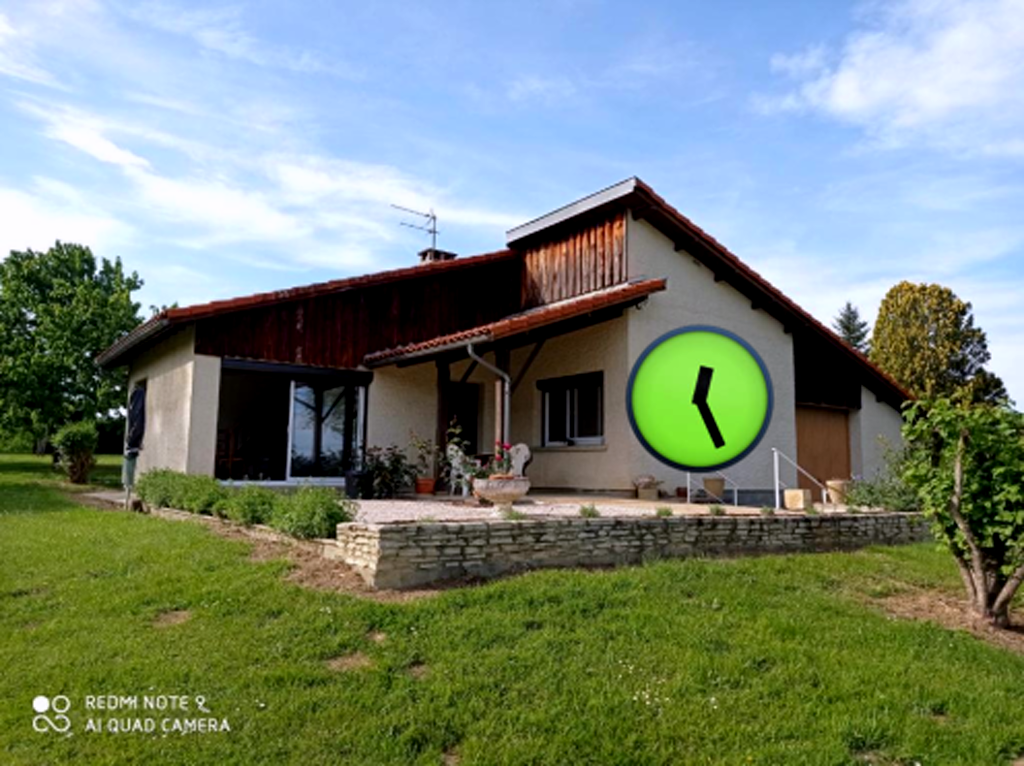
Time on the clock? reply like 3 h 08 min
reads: 12 h 26 min
